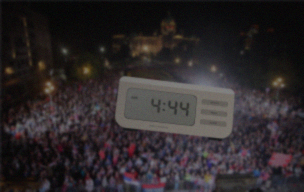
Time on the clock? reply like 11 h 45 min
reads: 4 h 44 min
